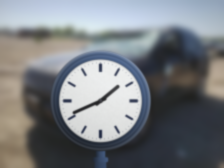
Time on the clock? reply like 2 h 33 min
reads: 1 h 41 min
